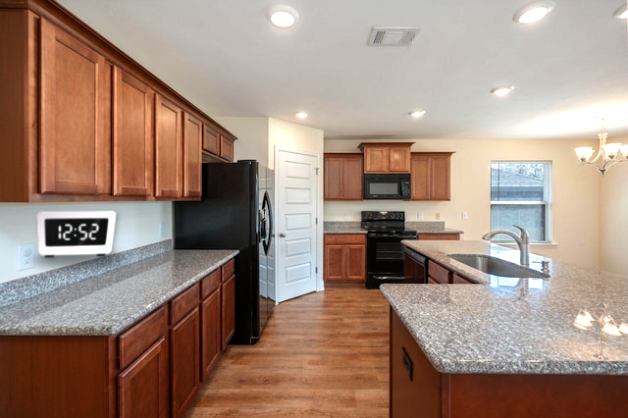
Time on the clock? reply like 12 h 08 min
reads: 12 h 52 min
